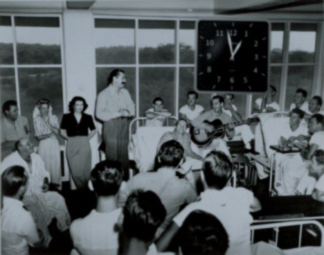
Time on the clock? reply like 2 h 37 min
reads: 12 h 58 min
